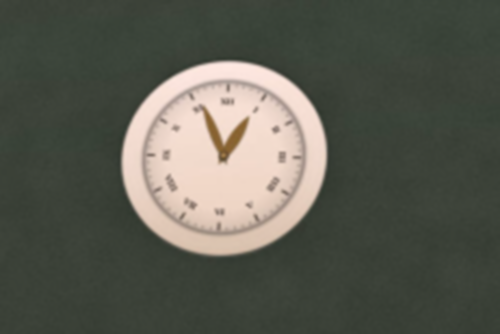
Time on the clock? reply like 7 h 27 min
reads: 12 h 56 min
